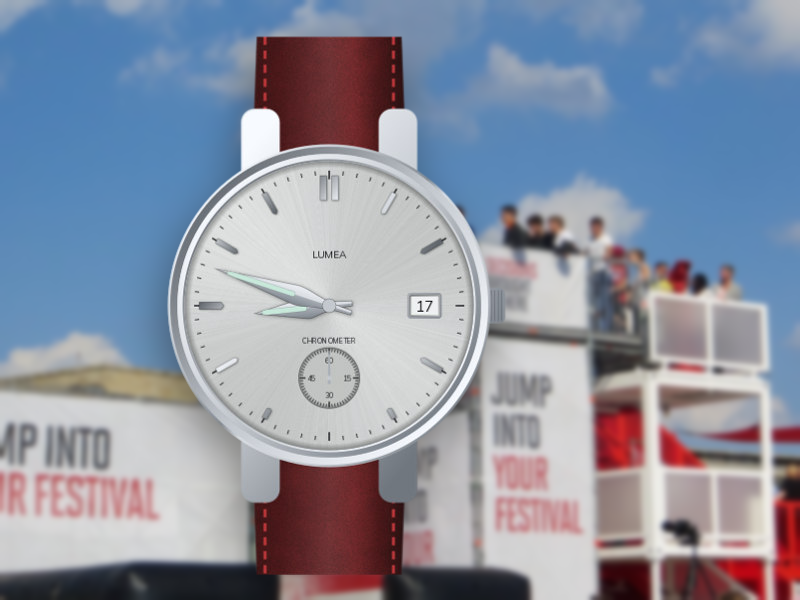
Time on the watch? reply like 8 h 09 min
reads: 8 h 48 min
